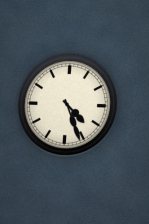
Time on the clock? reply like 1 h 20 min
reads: 4 h 26 min
